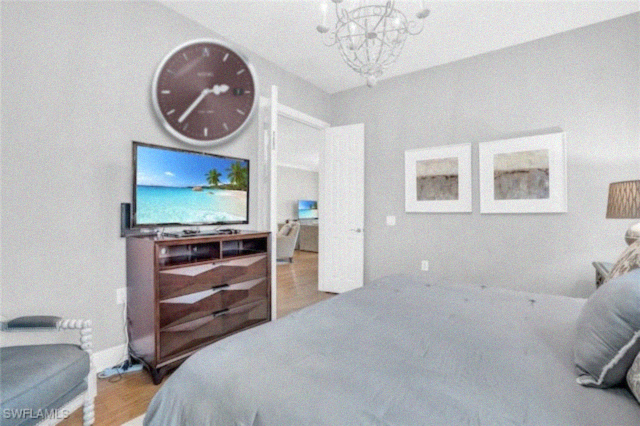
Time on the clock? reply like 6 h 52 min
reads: 2 h 37 min
